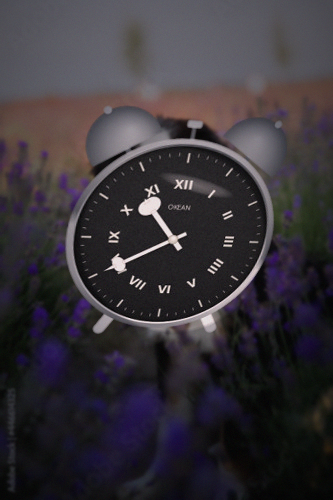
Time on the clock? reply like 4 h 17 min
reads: 10 h 40 min
